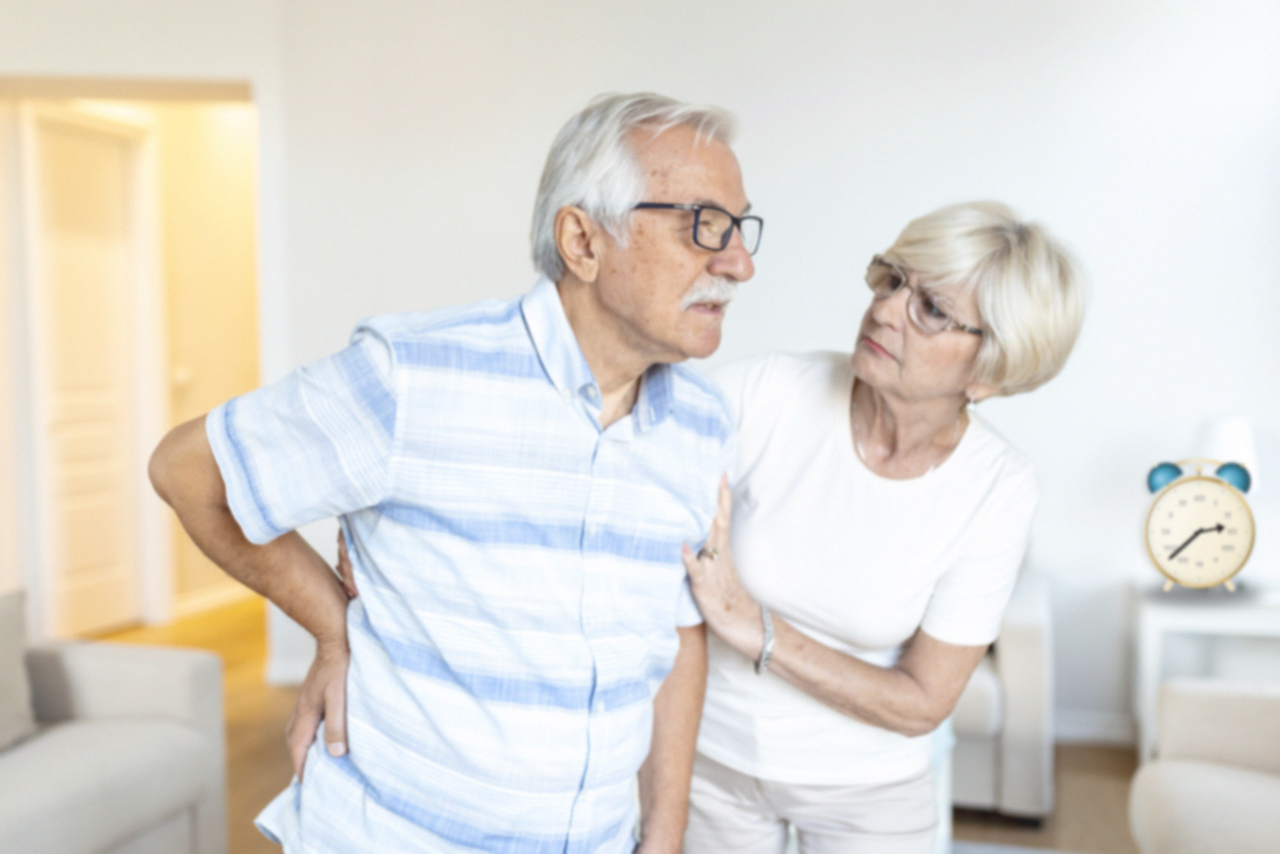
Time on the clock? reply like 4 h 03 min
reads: 2 h 38 min
